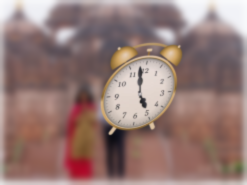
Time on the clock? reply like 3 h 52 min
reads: 4 h 58 min
